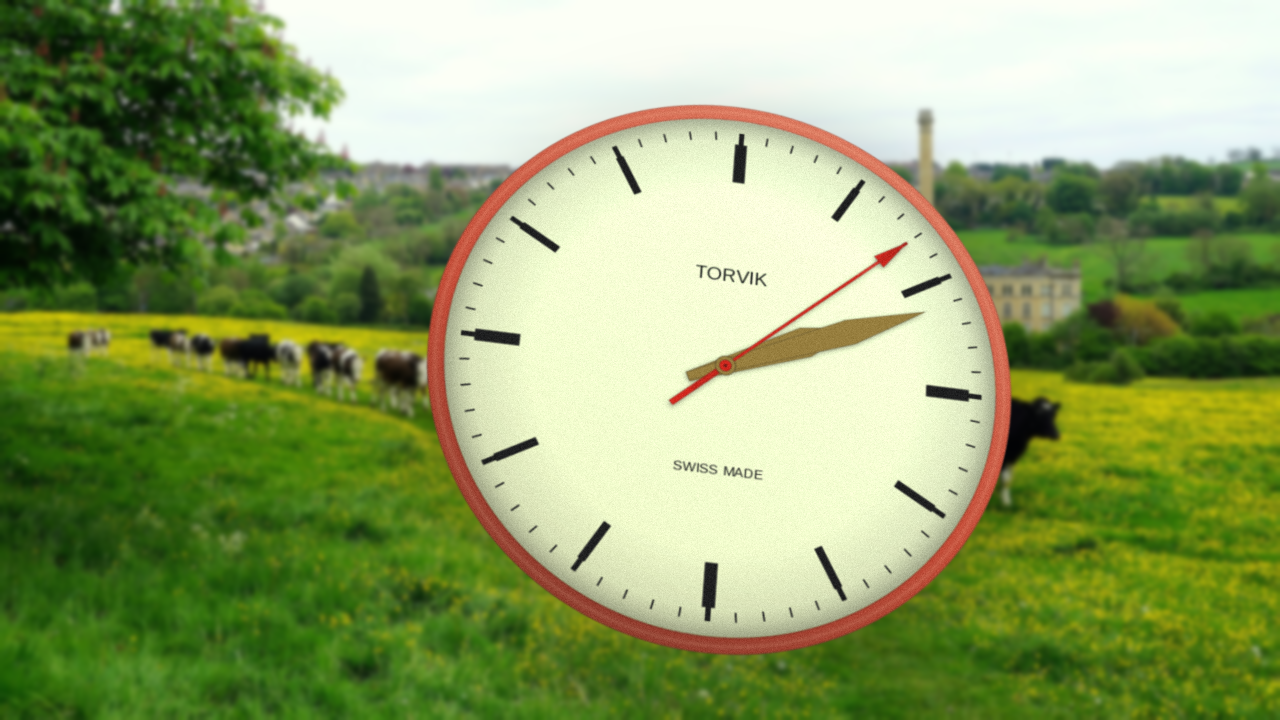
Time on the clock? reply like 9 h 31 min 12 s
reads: 2 h 11 min 08 s
